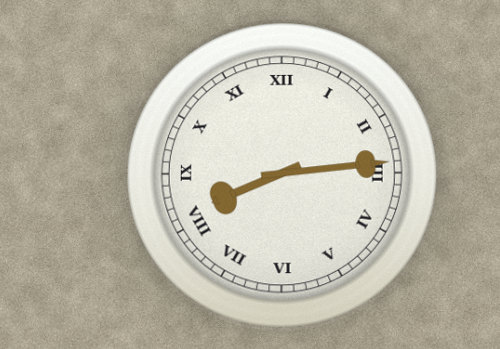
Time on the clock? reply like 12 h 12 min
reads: 8 h 14 min
